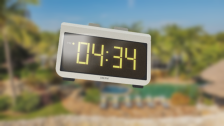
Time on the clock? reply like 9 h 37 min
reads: 4 h 34 min
